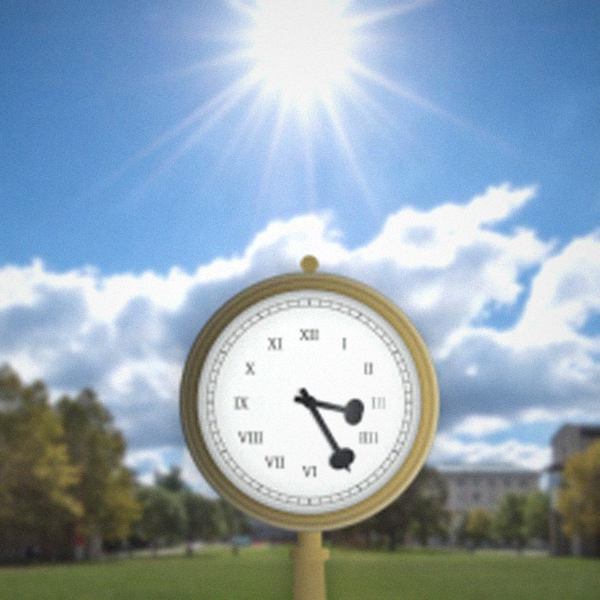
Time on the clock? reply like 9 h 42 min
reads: 3 h 25 min
